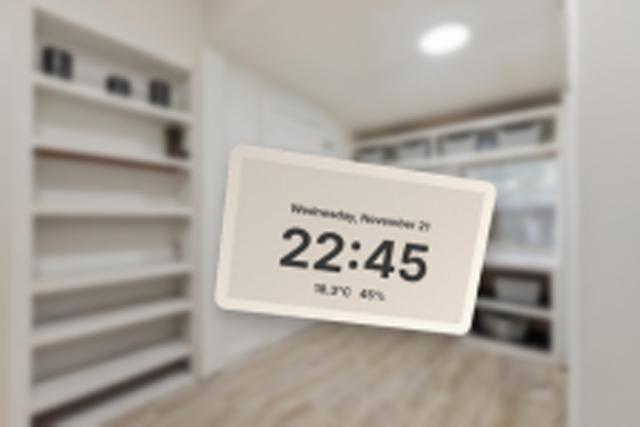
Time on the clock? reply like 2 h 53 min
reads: 22 h 45 min
